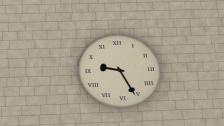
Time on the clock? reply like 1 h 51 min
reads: 9 h 26 min
